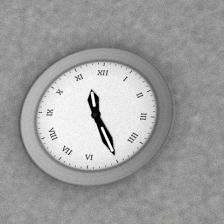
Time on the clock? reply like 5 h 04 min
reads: 11 h 25 min
